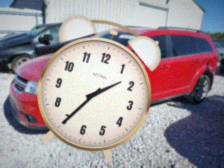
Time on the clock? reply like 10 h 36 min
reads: 1 h 35 min
